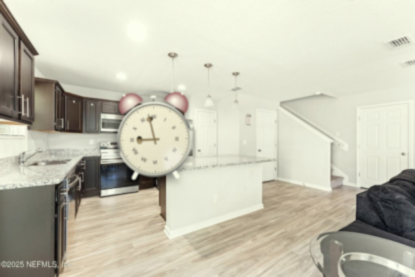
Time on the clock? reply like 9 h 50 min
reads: 8 h 58 min
